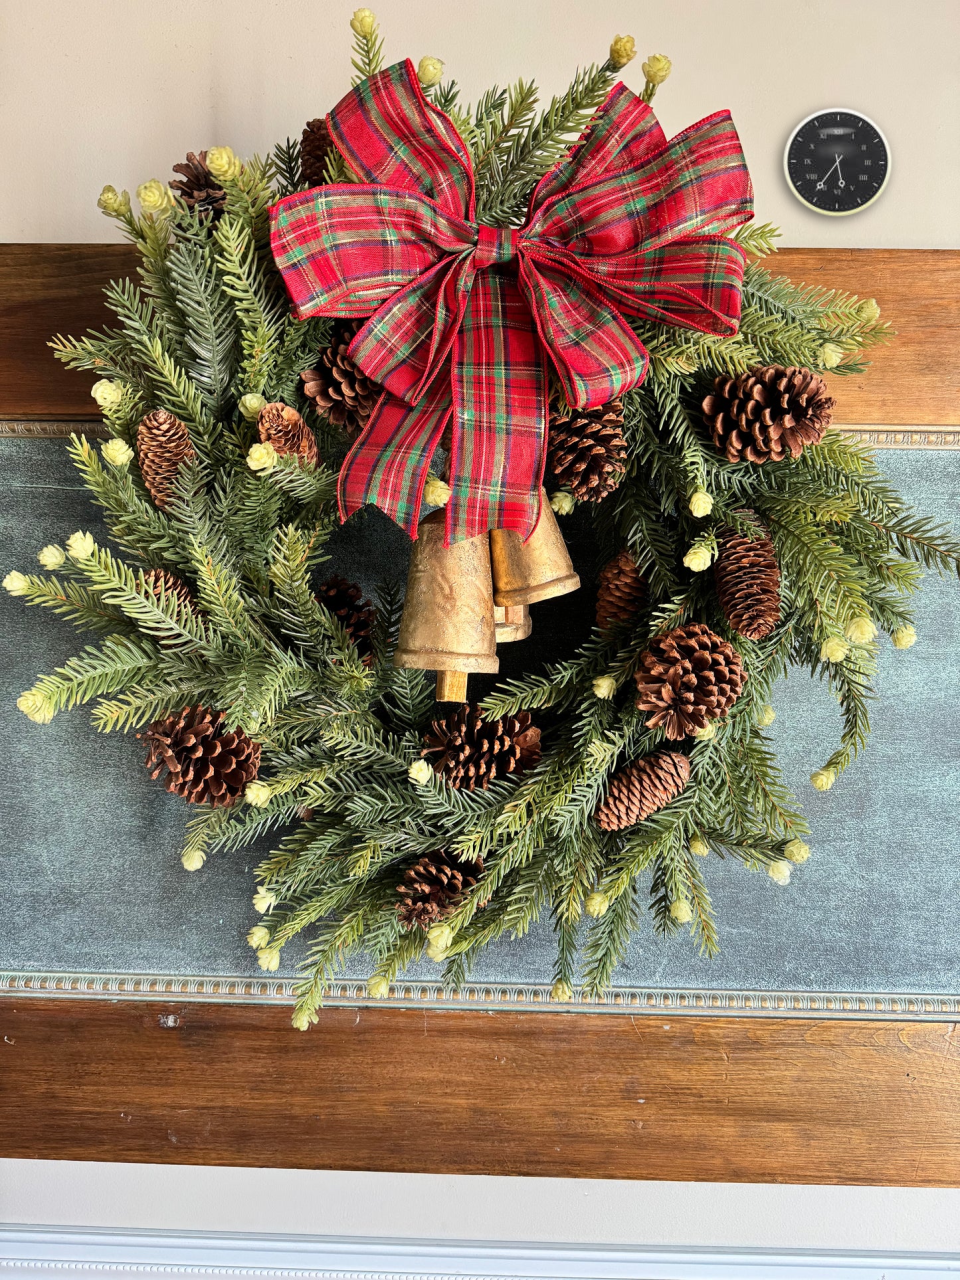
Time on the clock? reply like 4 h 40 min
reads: 5 h 36 min
